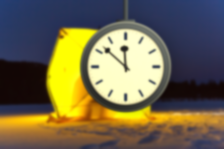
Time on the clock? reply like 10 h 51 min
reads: 11 h 52 min
